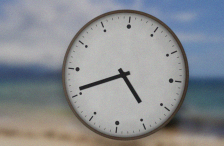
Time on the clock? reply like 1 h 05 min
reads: 4 h 41 min
